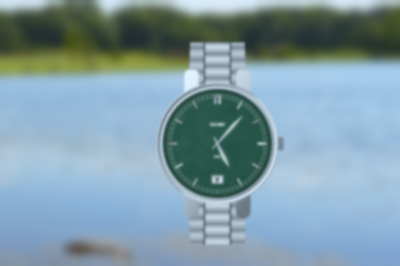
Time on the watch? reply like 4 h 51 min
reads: 5 h 07 min
